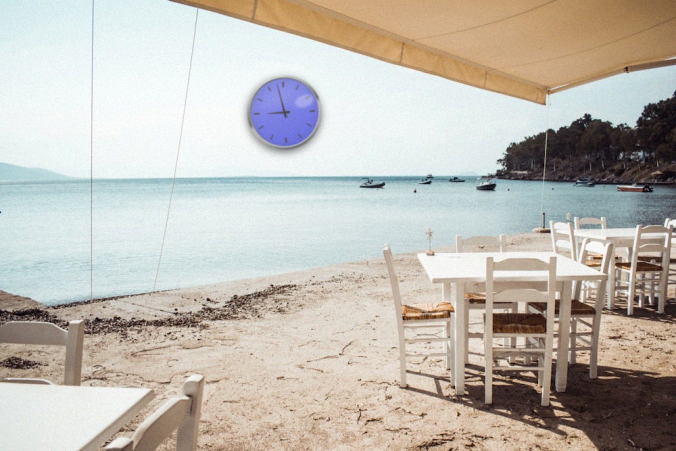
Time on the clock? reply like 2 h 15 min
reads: 8 h 58 min
